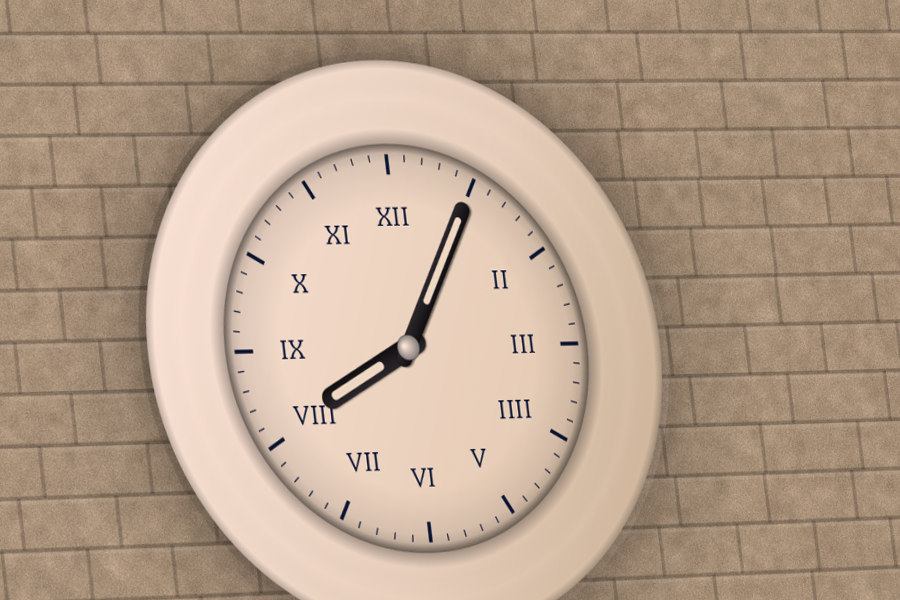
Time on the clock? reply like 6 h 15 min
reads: 8 h 05 min
